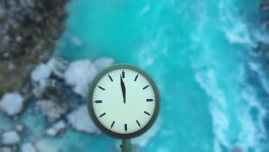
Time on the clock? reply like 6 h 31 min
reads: 11 h 59 min
